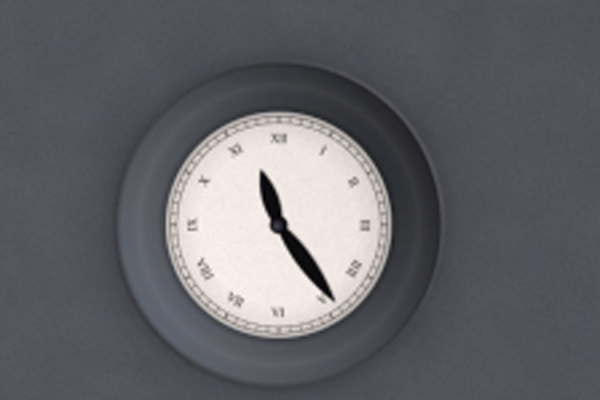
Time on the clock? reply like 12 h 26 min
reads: 11 h 24 min
